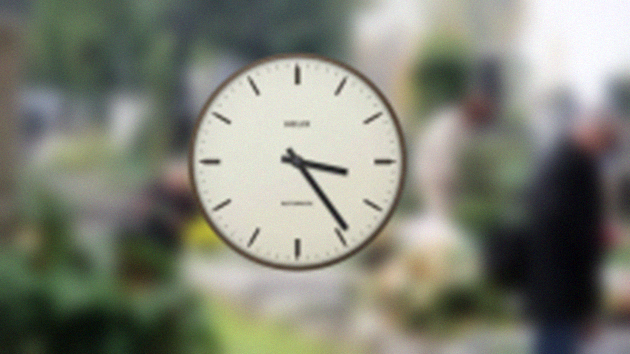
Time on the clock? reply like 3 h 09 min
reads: 3 h 24 min
